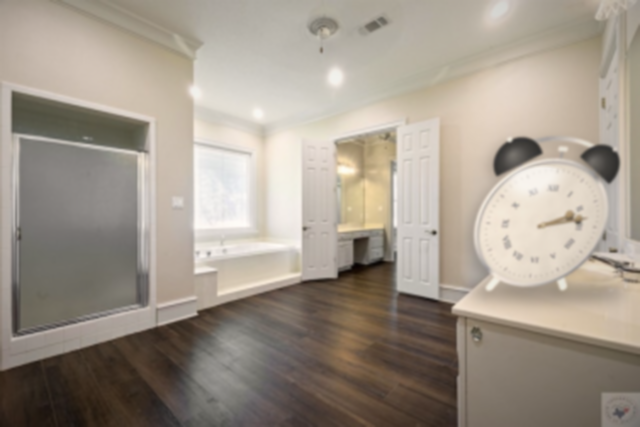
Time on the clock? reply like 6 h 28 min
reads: 2 h 13 min
